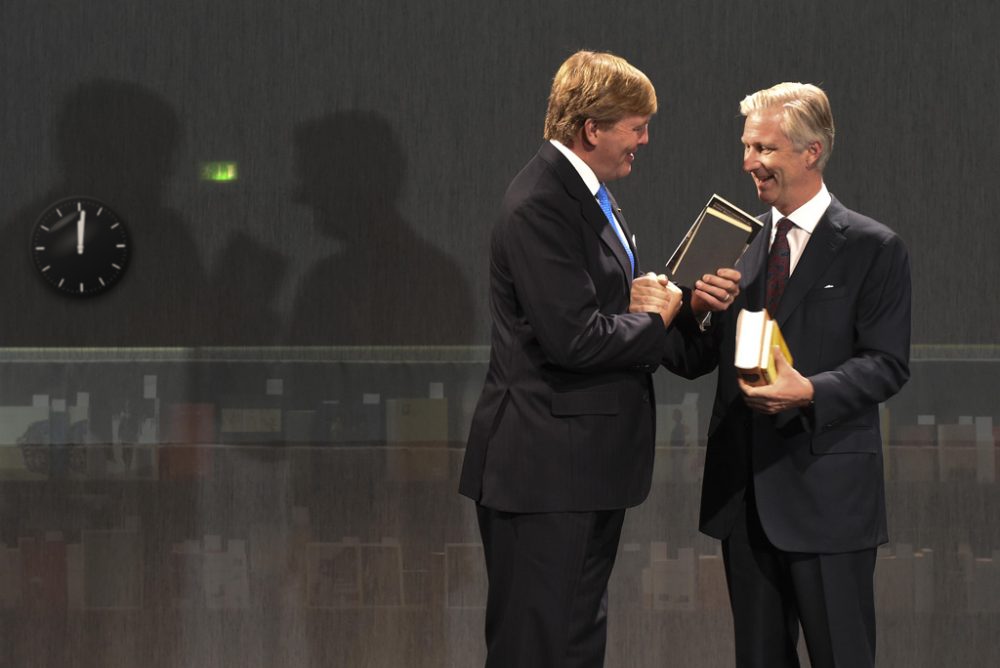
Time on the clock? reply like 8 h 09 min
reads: 12 h 01 min
